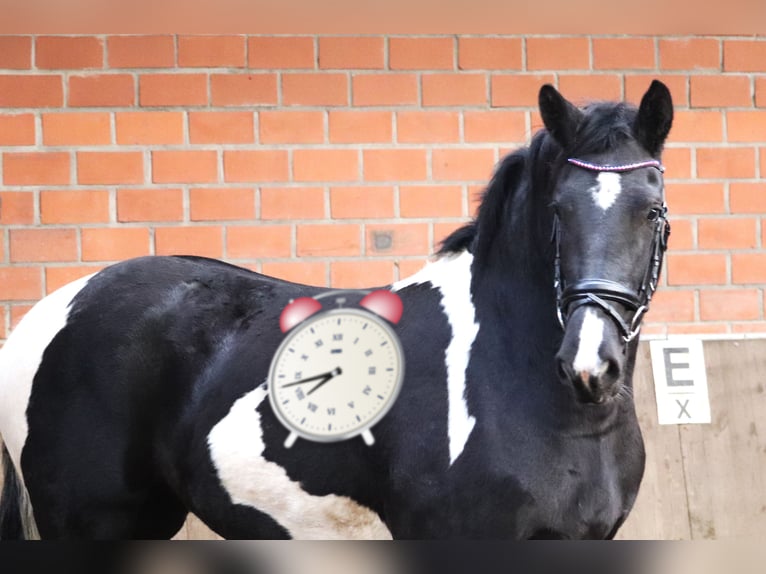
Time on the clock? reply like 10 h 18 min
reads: 7 h 43 min
